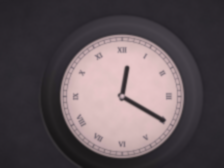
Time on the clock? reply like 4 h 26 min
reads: 12 h 20 min
